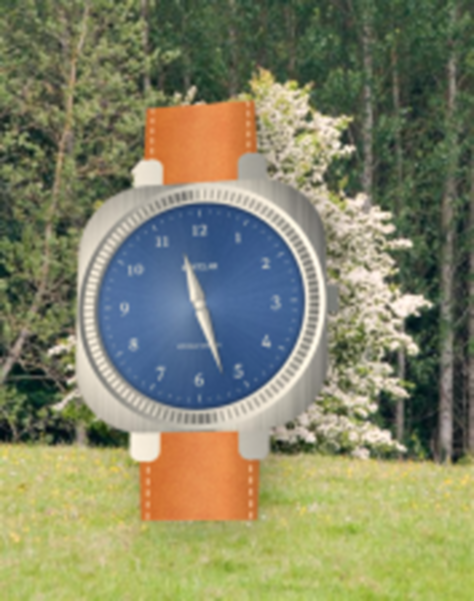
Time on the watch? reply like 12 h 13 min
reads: 11 h 27 min
